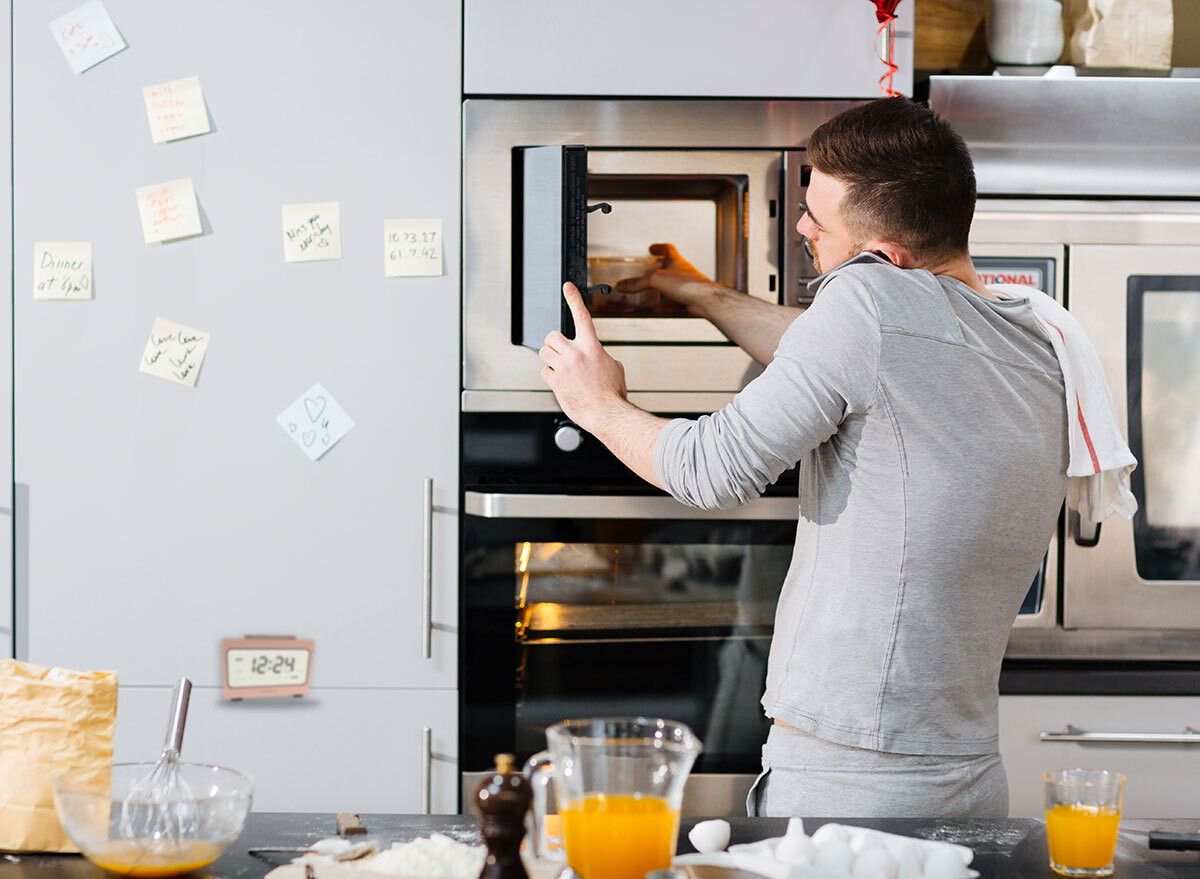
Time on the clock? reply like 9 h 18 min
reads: 12 h 24 min
